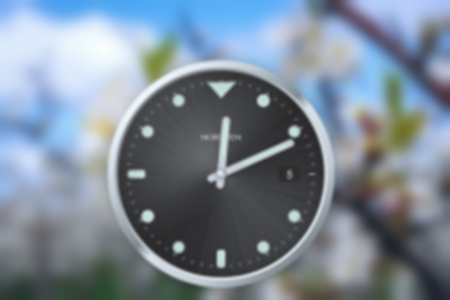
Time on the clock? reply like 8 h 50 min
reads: 12 h 11 min
